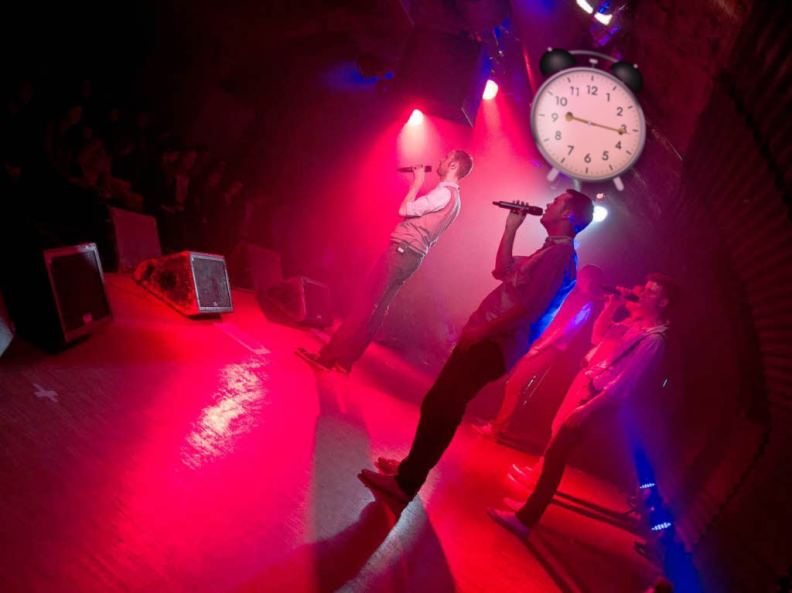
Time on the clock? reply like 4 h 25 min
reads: 9 h 16 min
